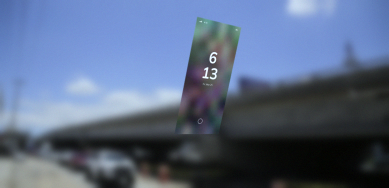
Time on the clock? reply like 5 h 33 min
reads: 6 h 13 min
